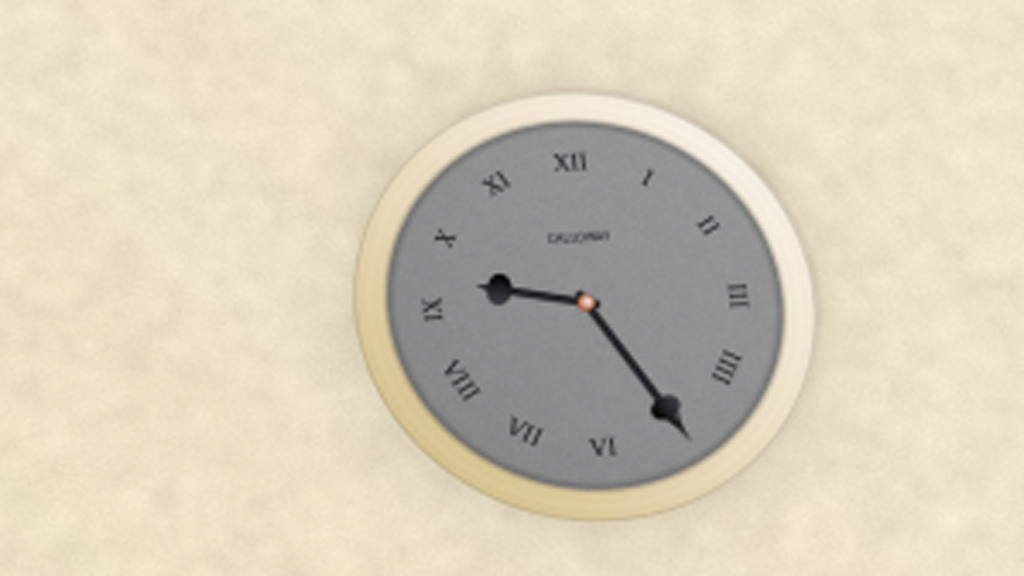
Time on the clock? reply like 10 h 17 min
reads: 9 h 25 min
